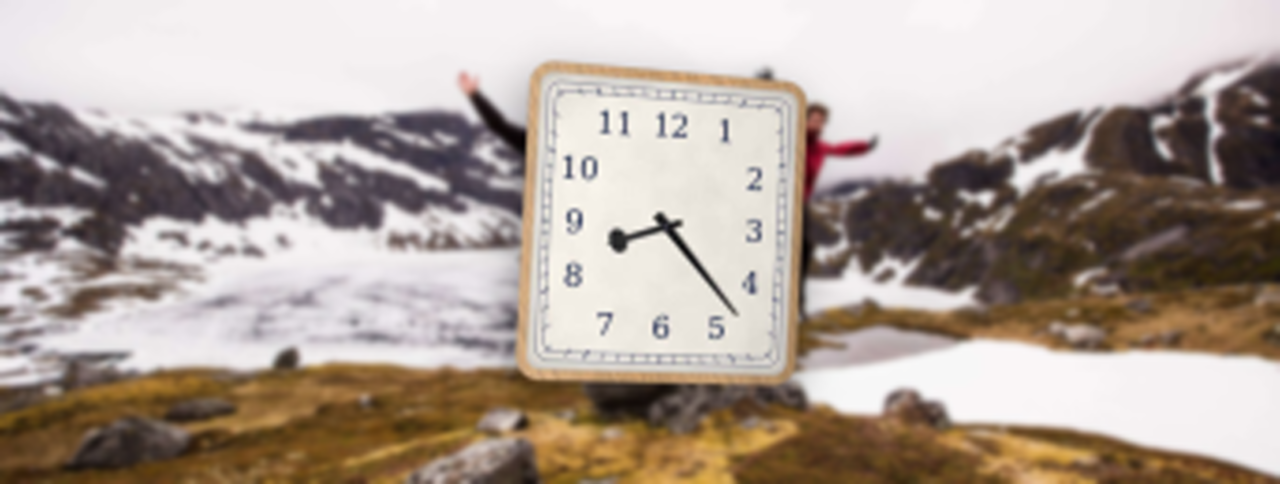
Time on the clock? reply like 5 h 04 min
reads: 8 h 23 min
